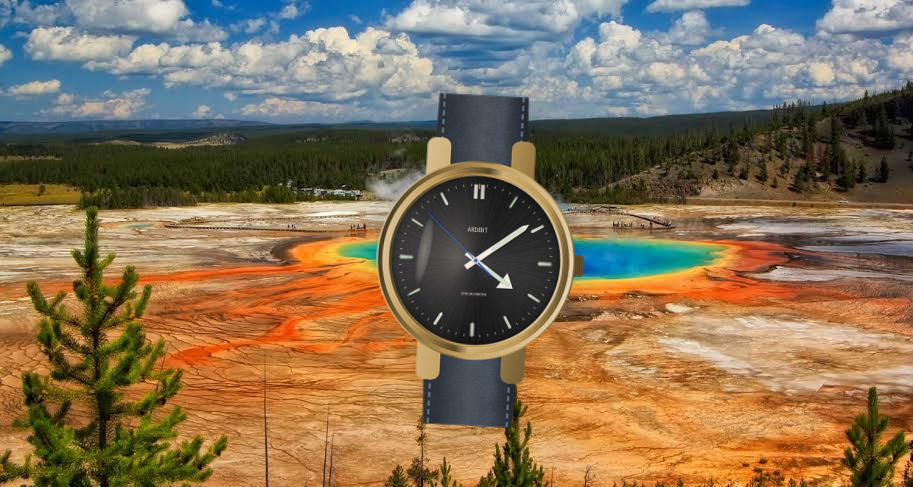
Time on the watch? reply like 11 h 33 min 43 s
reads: 4 h 08 min 52 s
